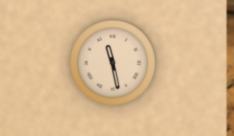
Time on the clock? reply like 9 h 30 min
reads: 11 h 28 min
